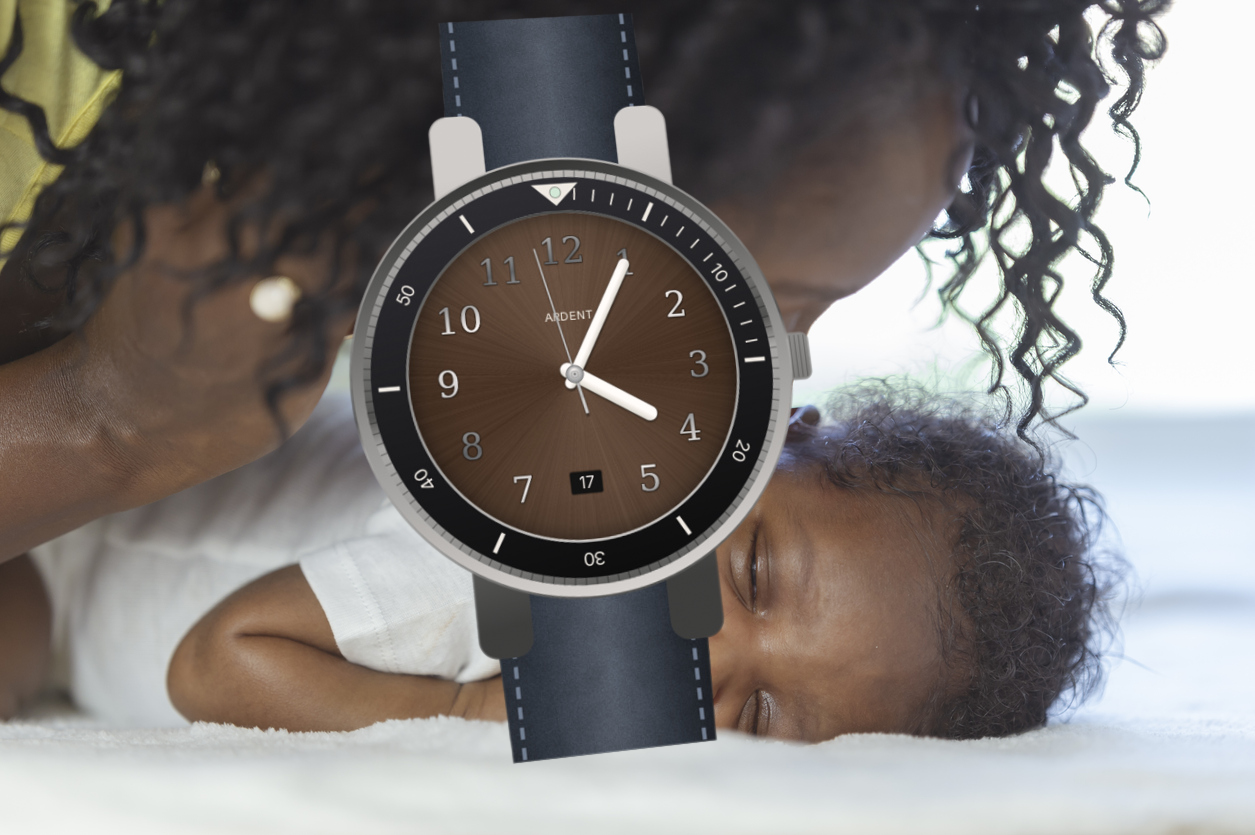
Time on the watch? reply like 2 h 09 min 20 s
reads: 4 h 04 min 58 s
